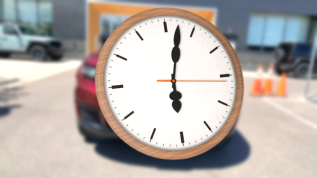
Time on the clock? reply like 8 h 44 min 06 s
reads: 6 h 02 min 16 s
